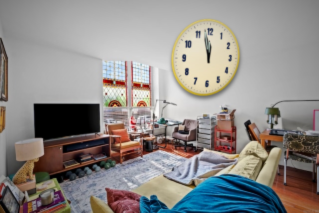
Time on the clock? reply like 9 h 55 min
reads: 11 h 58 min
